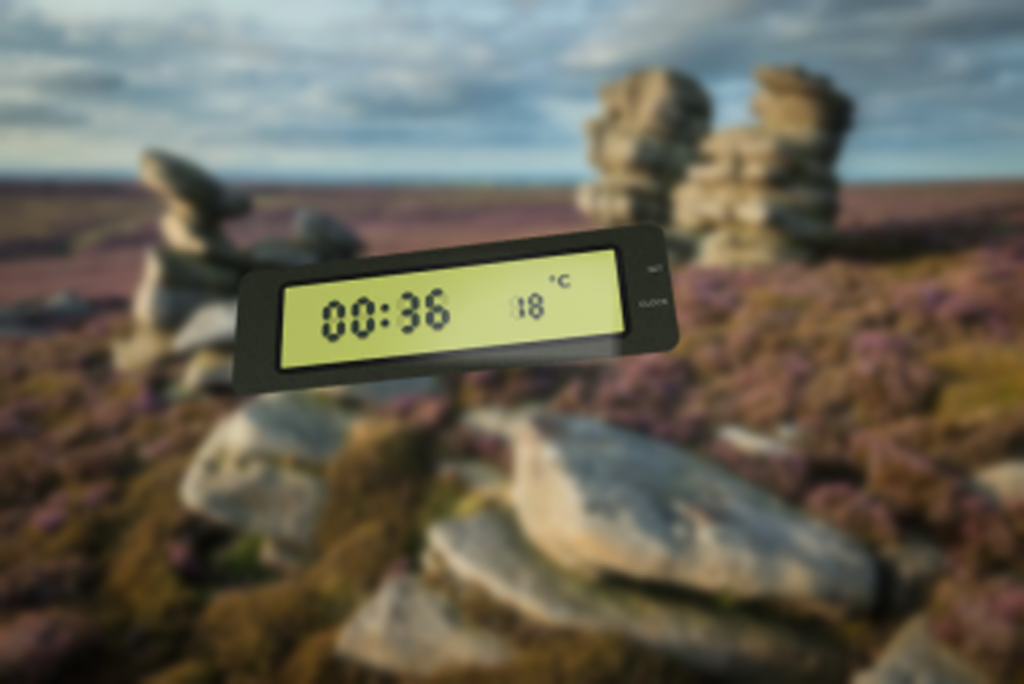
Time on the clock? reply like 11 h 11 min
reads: 0 h 36 min
